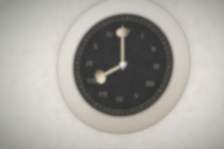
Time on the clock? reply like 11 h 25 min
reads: 7 h 59 min
